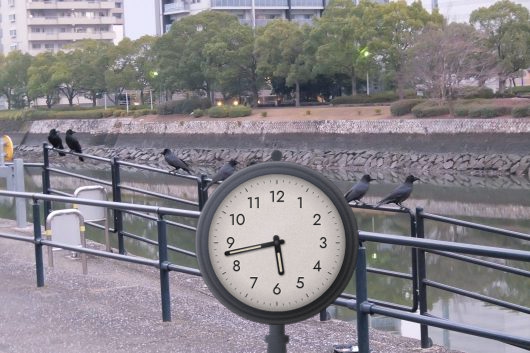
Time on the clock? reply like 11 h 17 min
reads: 5 h 43 min
